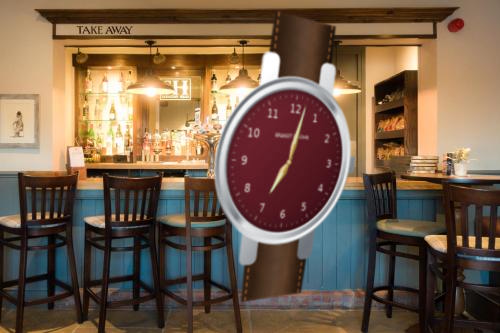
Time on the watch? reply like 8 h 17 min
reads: 7 h 02 min
